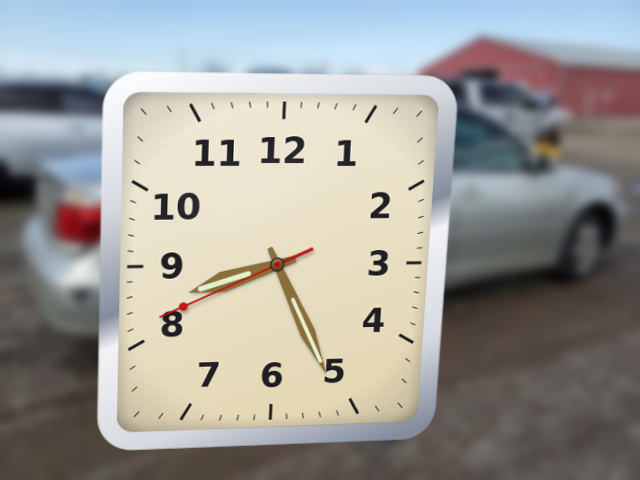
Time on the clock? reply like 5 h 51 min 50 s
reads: 8 h 25 min 41 s
